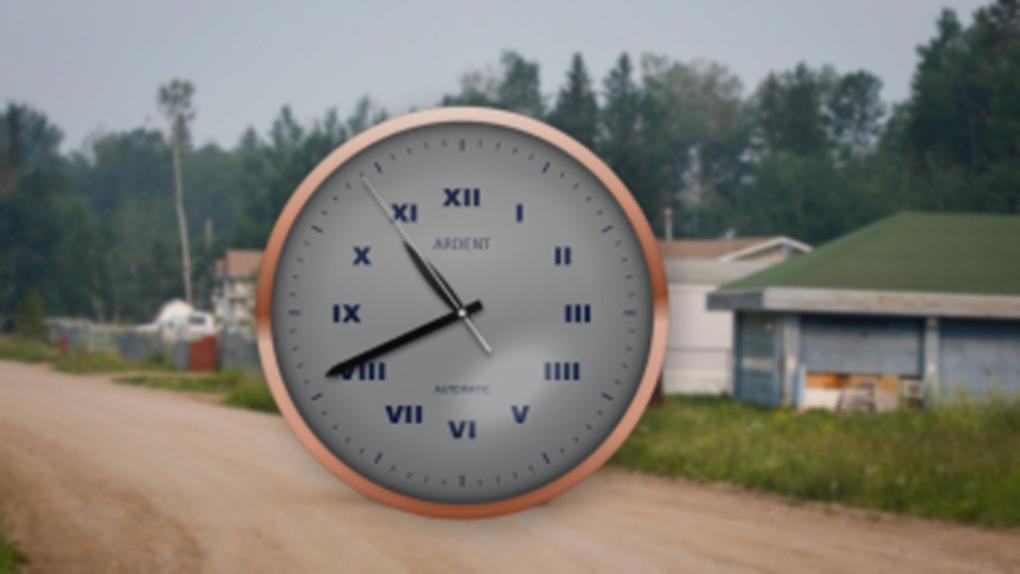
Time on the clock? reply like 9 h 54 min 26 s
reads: 10 h 40 min 54 s
